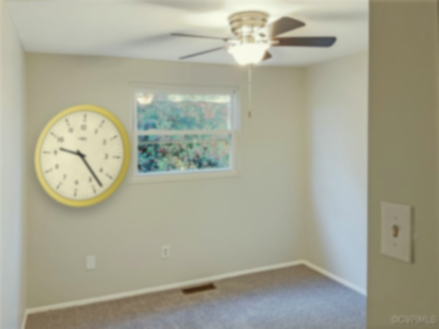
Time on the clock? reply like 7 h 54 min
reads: 9 h 23 min
